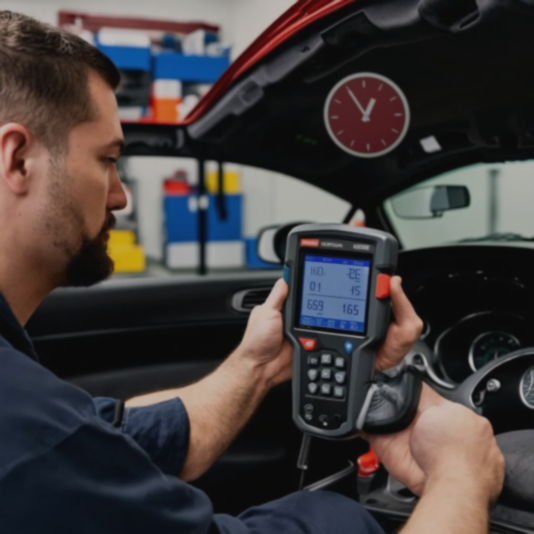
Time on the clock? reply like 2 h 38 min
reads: 12 h 55 min
